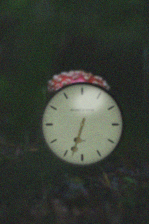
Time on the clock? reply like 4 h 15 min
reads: 6 h 33 min
